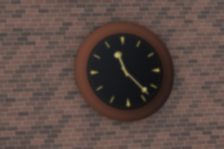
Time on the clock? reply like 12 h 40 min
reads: 11 h 23 min
